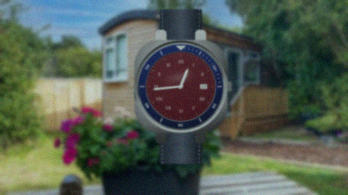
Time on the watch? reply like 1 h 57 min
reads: 12 h 44 min
